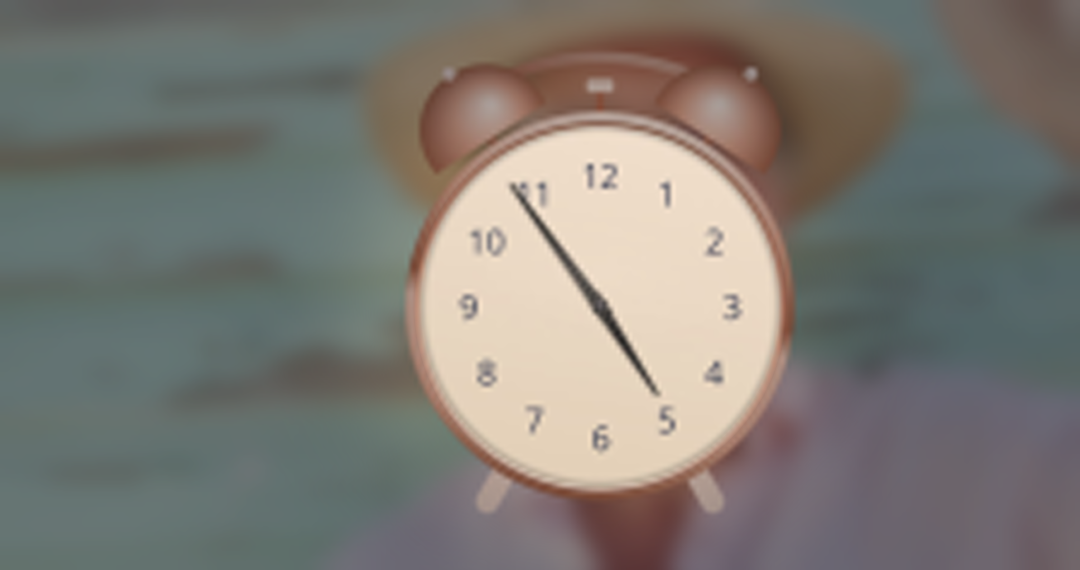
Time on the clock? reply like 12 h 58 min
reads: 4 h 54 min
